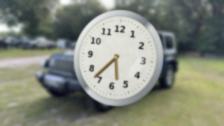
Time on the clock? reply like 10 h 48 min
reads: 5 h 37 min
